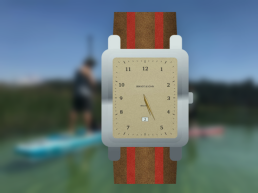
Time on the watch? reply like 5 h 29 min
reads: 5 h 26 min
